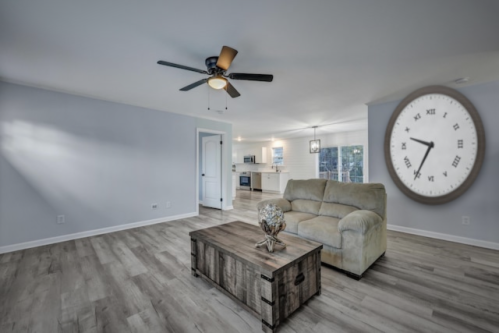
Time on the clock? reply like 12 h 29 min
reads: 9 h 35 min
